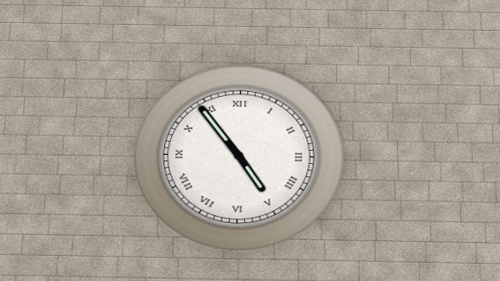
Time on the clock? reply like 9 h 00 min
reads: 4 h 54 min
